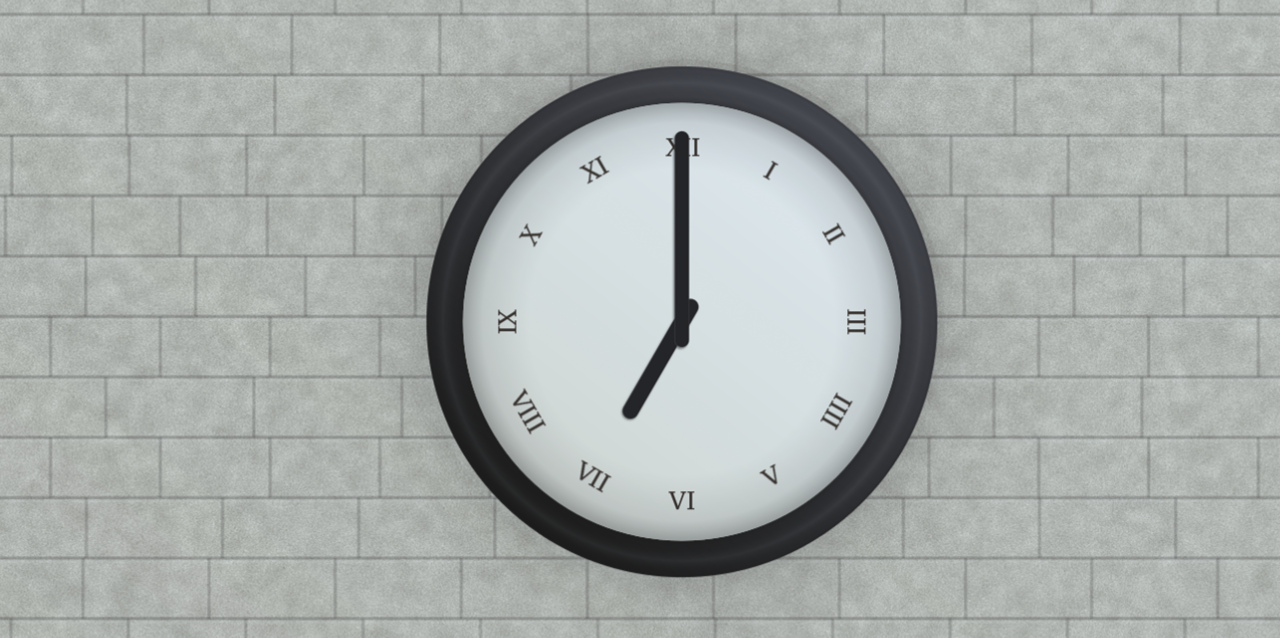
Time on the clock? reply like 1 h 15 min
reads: 7 h 00 min
